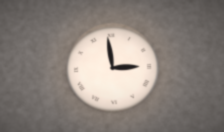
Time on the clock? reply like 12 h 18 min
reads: 2 h 59 min
